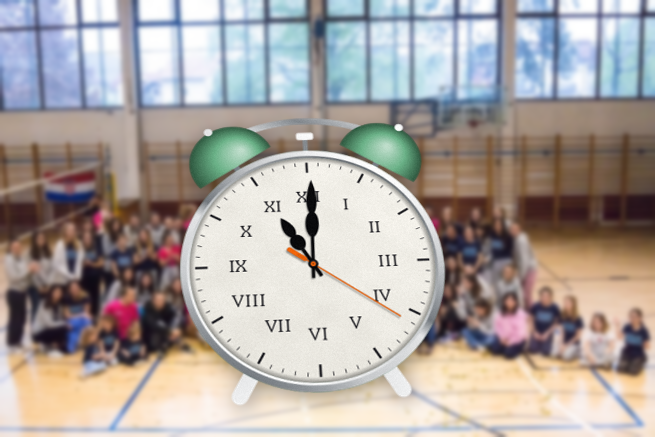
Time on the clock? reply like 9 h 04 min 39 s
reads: 11 h 00 min 21 s
